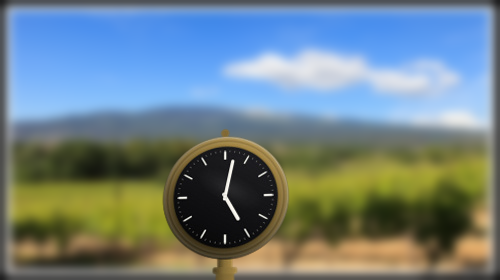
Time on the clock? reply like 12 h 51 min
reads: 5 h 02 min
